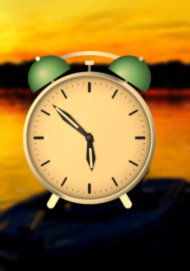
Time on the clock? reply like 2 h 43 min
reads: 5 h 52 min
